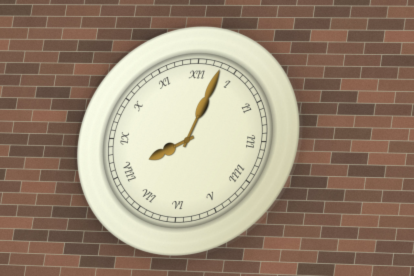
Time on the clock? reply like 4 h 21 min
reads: 8 h 03 min
